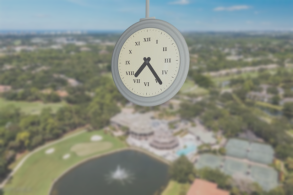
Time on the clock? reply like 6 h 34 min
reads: 7 h 24 min
